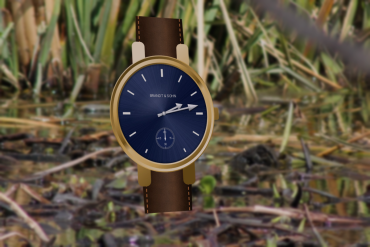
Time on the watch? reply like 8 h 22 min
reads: 2 h 13 min
